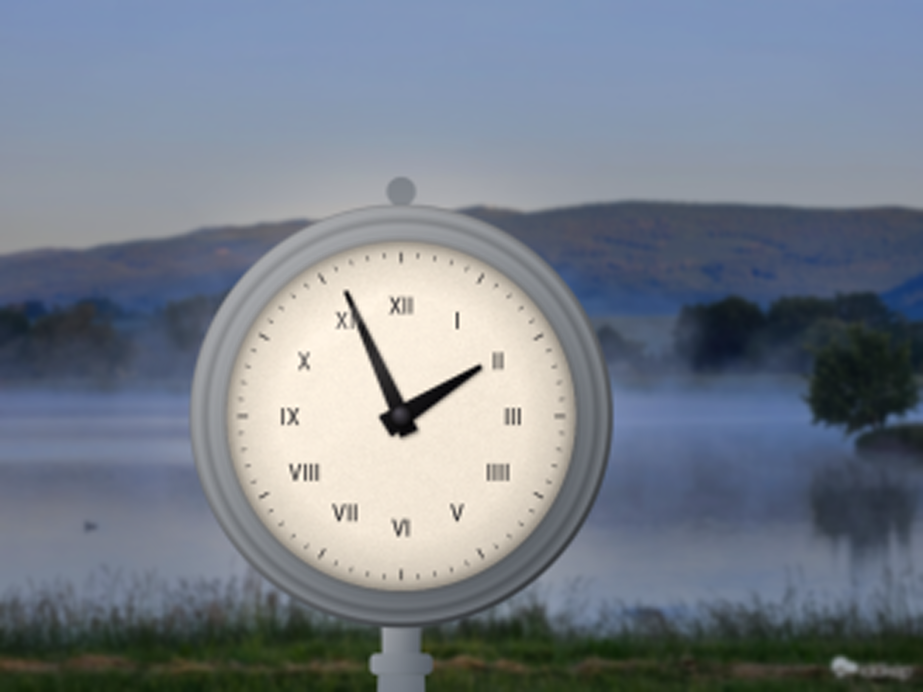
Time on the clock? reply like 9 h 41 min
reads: 1 h 56 min
